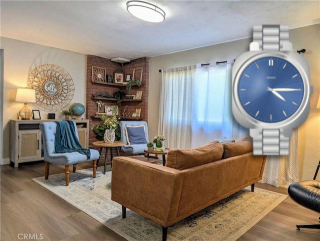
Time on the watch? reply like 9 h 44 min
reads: 4 h 15 min
